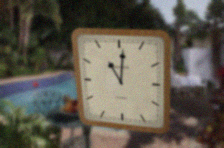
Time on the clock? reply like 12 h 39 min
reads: 11 h 01 min
